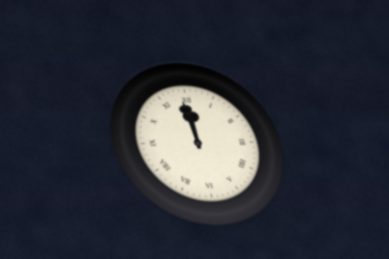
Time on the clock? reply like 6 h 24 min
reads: 11 h 59 min
